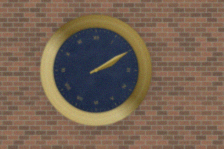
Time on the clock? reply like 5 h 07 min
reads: 2 h 10 min
